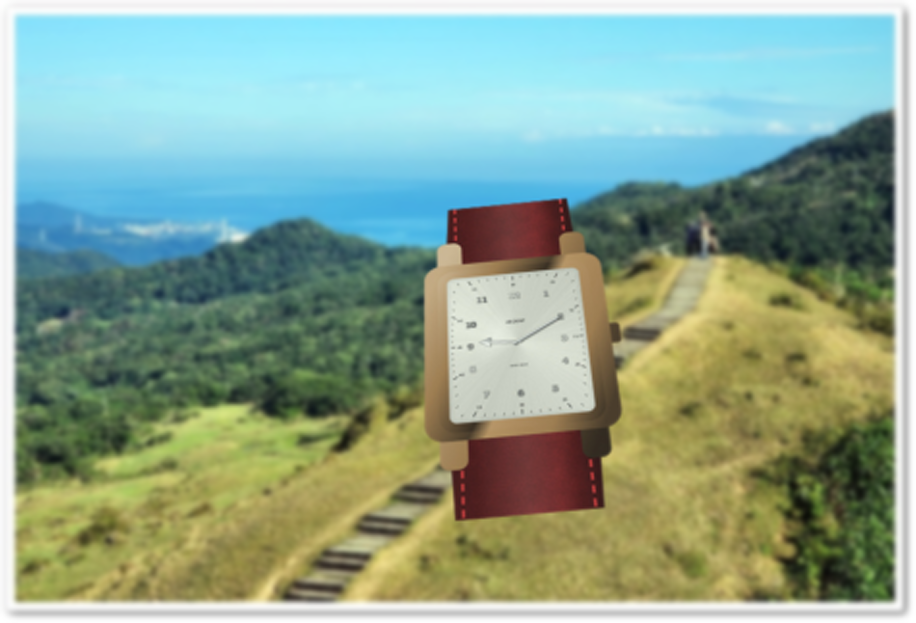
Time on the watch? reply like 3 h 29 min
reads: 9 h 10 min
